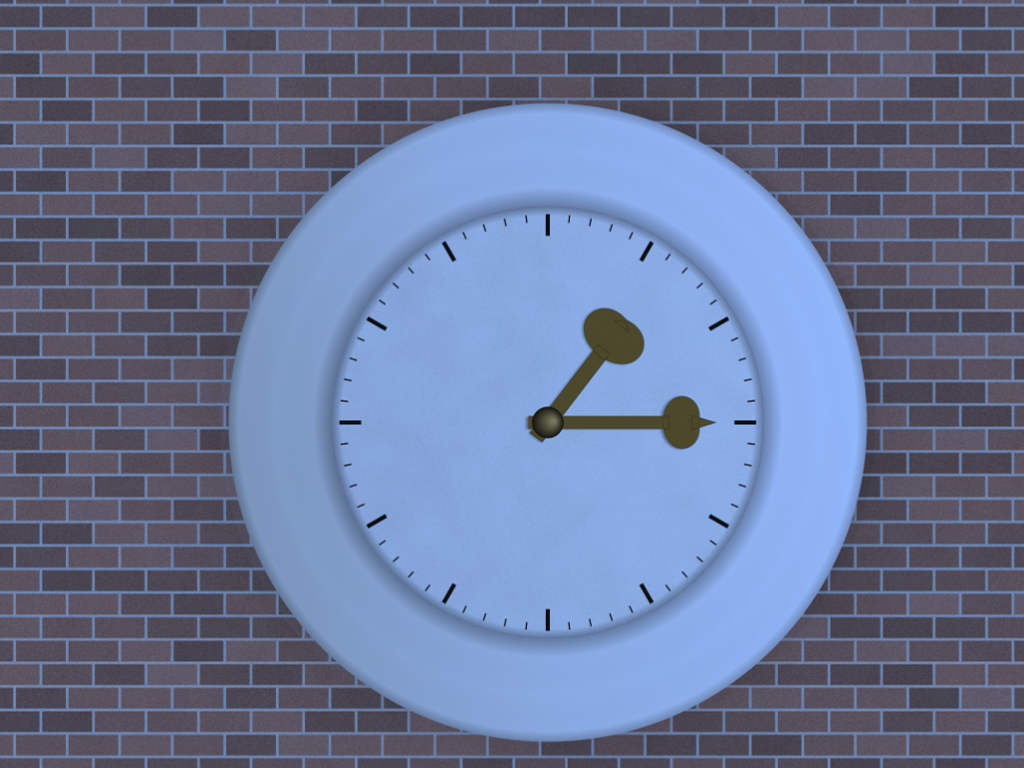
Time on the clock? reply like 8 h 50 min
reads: 1 h 15 min
